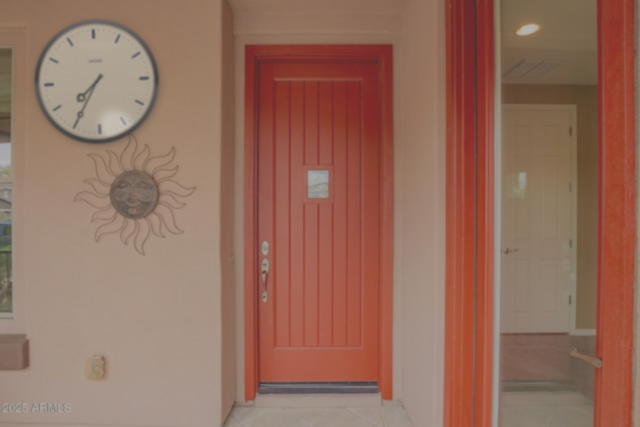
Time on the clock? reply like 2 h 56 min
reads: 7 h 35 min
